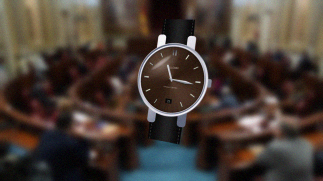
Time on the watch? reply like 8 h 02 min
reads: 11 h 16 min
